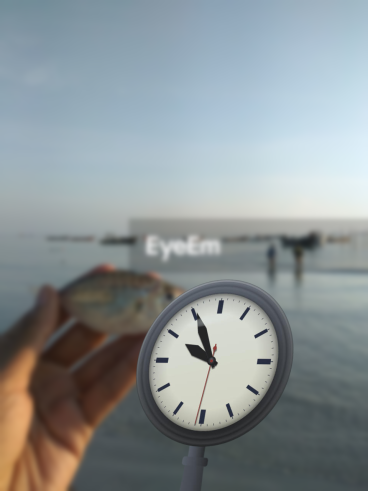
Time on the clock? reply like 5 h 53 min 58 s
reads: 9 h 55 min 31 s
